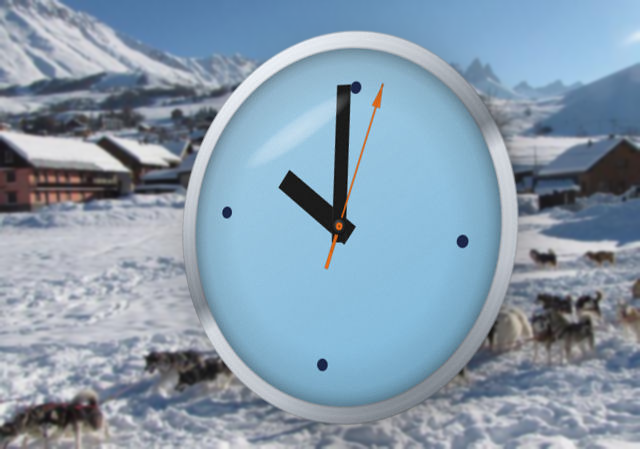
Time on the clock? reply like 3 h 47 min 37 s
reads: 9 h 59 min 02 s
